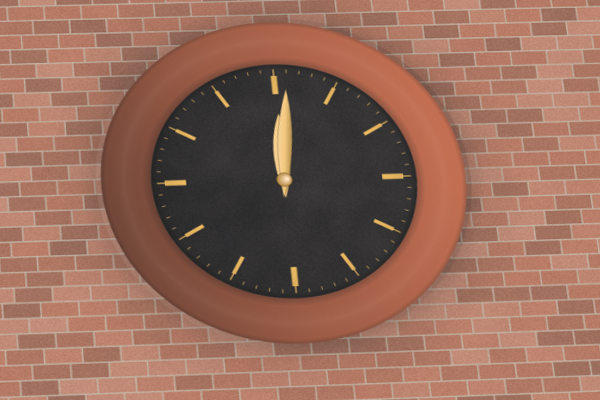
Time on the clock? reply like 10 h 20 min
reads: 12 h 01 min
